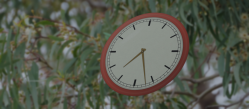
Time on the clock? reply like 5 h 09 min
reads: 7 h 27 min
